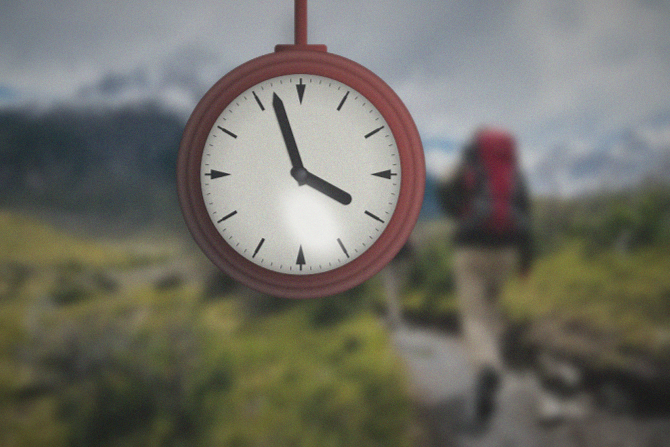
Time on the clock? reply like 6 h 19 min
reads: 3 h 57 min
